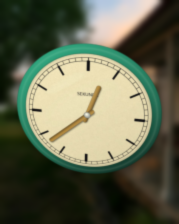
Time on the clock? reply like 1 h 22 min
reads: 12 h 38 min
